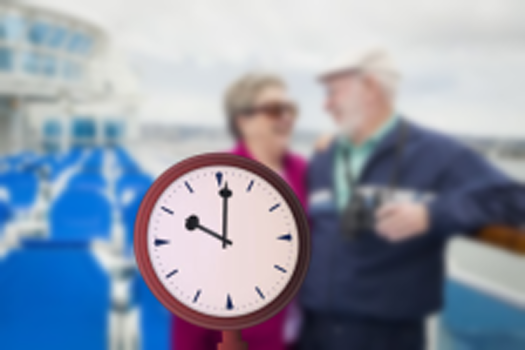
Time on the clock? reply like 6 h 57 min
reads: 10 h 01 min
